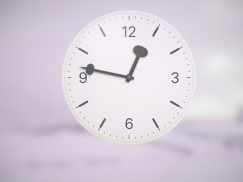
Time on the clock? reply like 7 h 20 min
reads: 12 h 47 min
